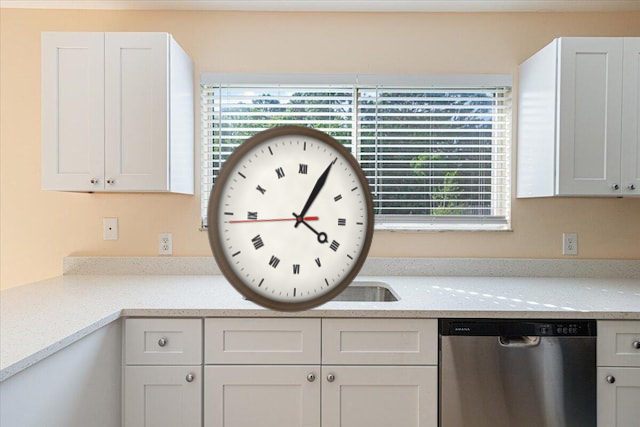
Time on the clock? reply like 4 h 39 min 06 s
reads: 4 h 04 min 44 s
